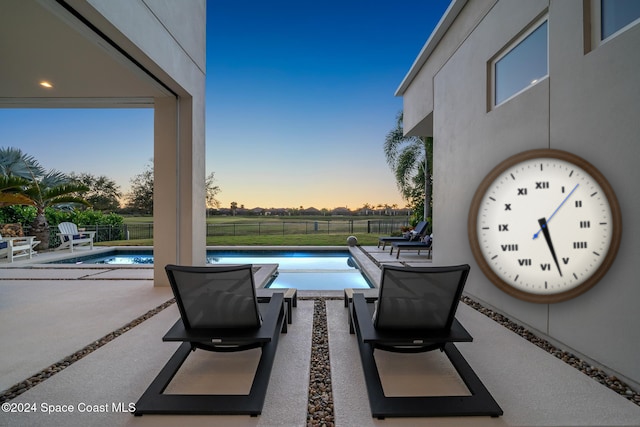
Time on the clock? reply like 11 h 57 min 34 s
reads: 5 h 27 min 07 s
